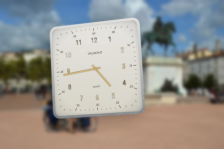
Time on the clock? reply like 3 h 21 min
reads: 4 h 44 min
